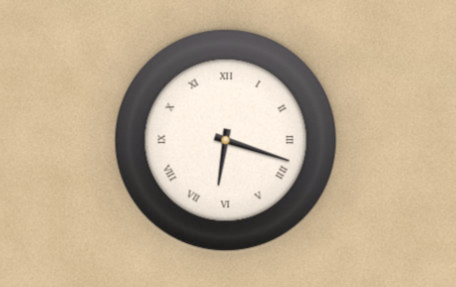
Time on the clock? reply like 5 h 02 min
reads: 6 h 18 min
